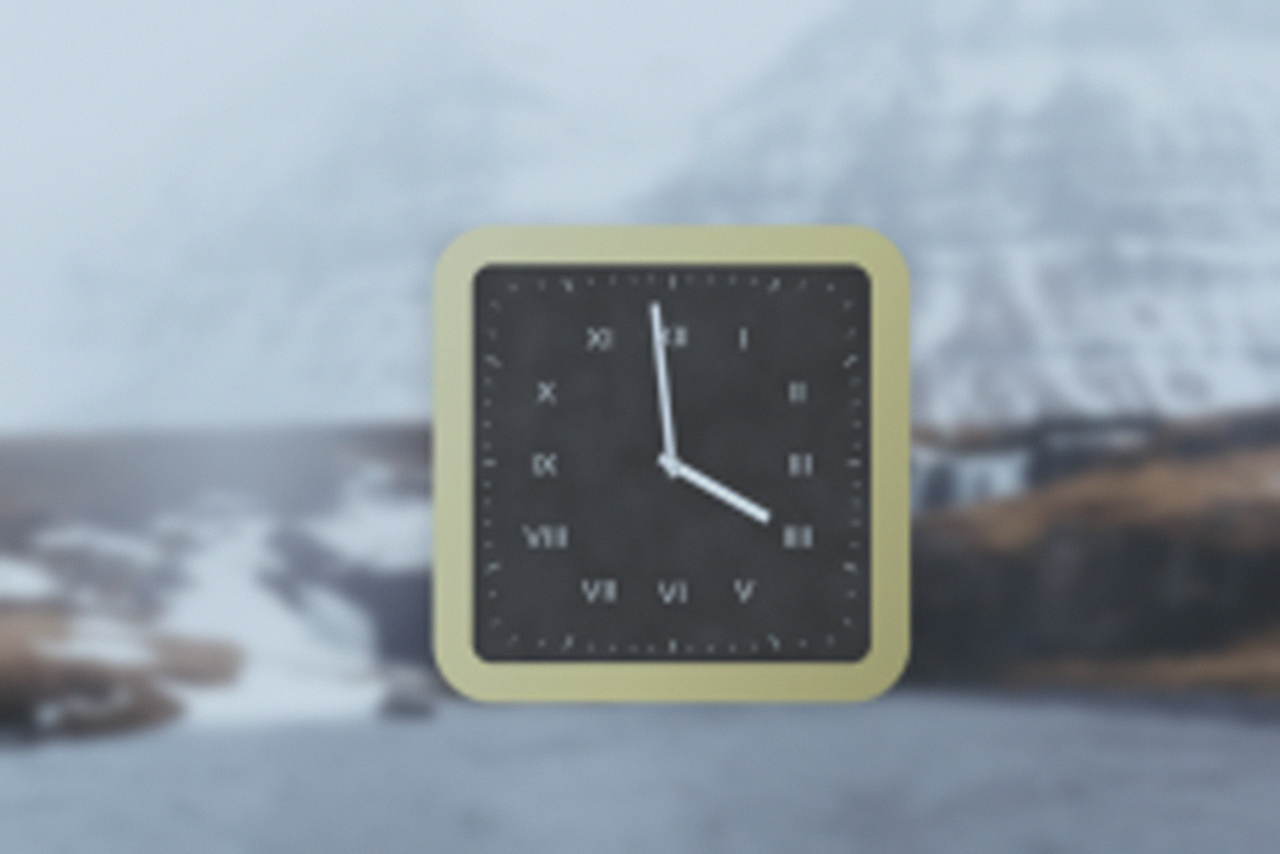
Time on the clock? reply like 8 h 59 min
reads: 3 h 59 min
